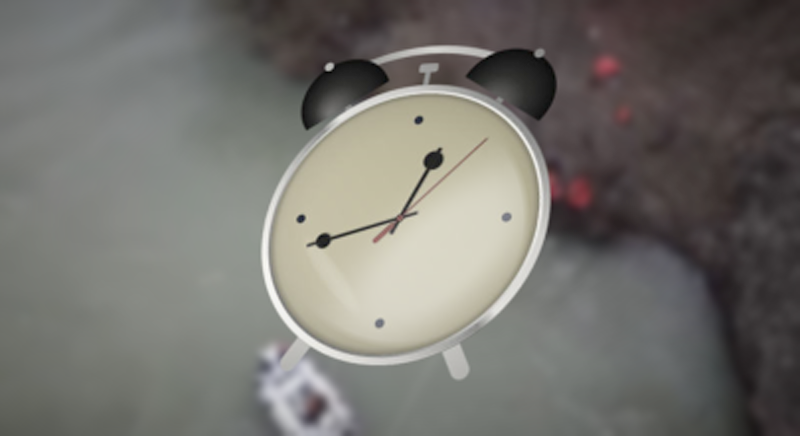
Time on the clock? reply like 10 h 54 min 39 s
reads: 12 h 42 min 07 s
